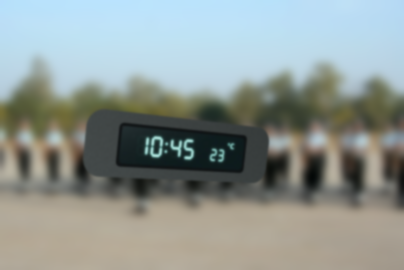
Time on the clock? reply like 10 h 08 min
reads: 10 h 45 min
